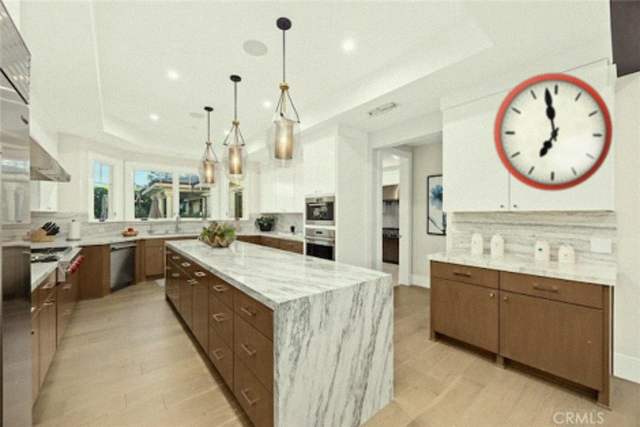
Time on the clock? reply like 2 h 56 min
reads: 6 h 58 min
